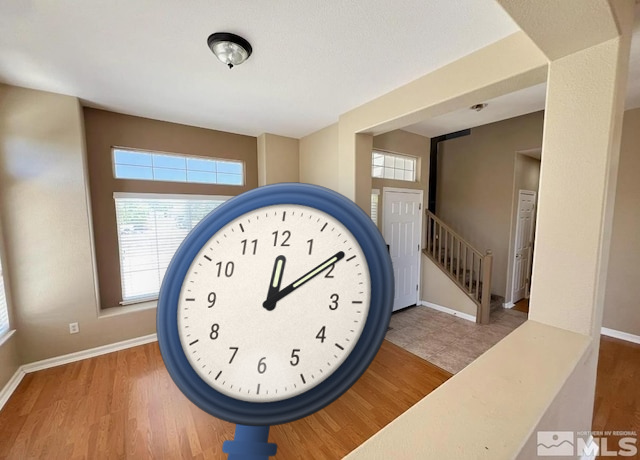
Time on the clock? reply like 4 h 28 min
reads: 12 h 09 min
